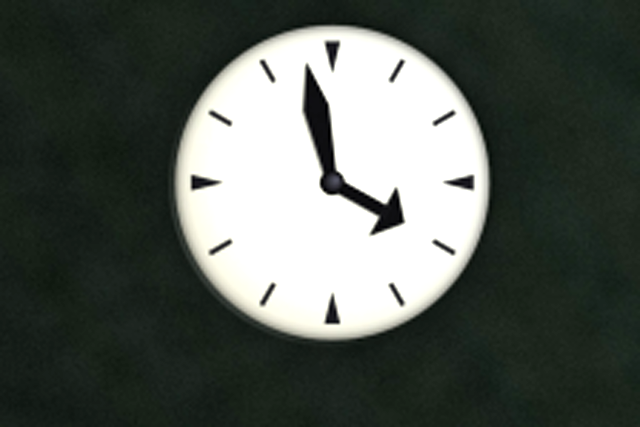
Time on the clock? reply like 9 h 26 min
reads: 3 h 58 min
